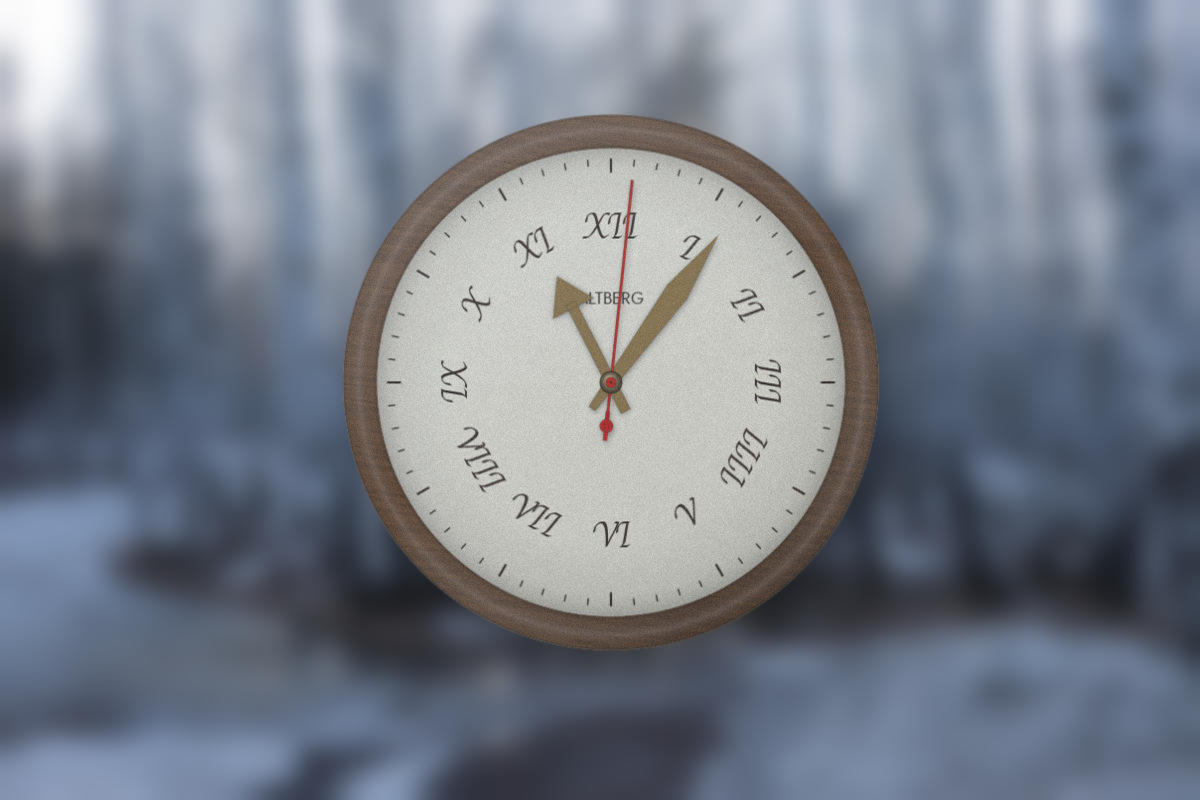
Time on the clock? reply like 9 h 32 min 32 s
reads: 11 h 06 min 01 s
